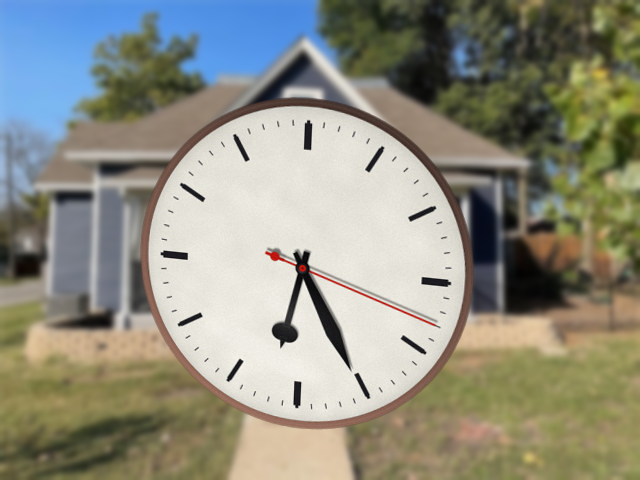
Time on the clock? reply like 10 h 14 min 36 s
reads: 6 h 25 min 18 s
